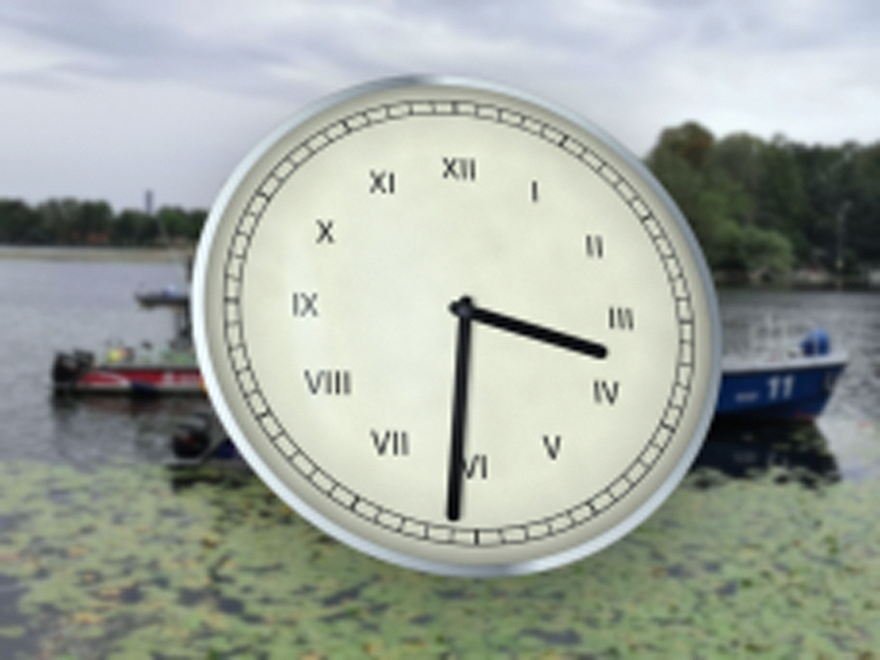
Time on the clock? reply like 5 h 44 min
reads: 3 h 31 min
